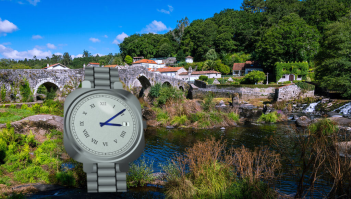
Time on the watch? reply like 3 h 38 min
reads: 3 h 09 min
